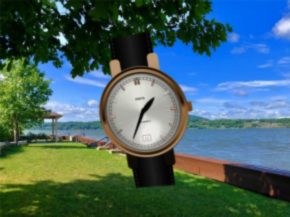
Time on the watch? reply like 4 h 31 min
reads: 1 h 35 min
